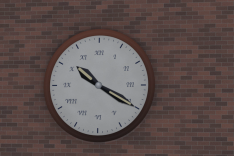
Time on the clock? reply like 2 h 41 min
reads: 10 h 20 min
